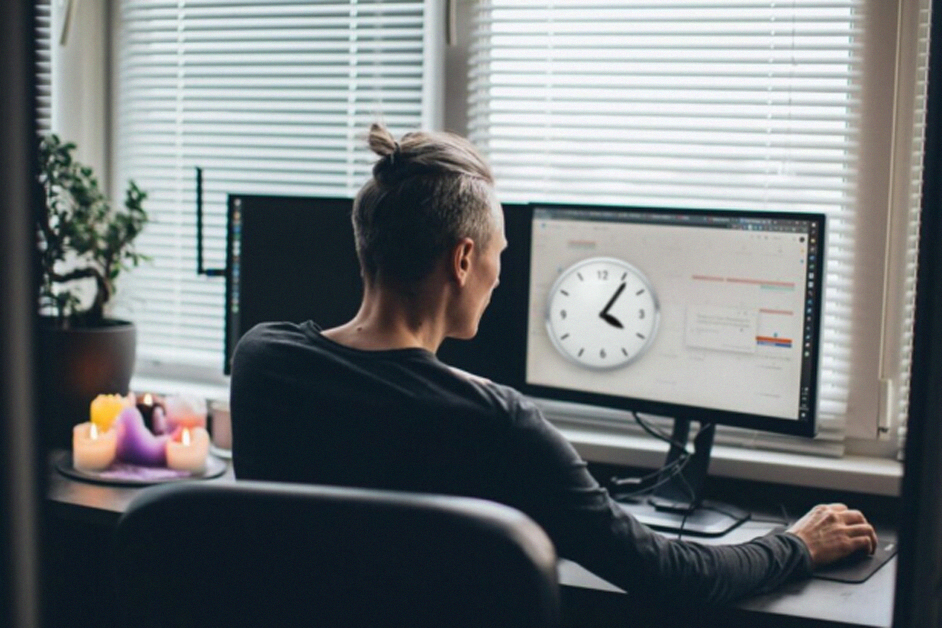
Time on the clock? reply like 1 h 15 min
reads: 4 h 06 min
